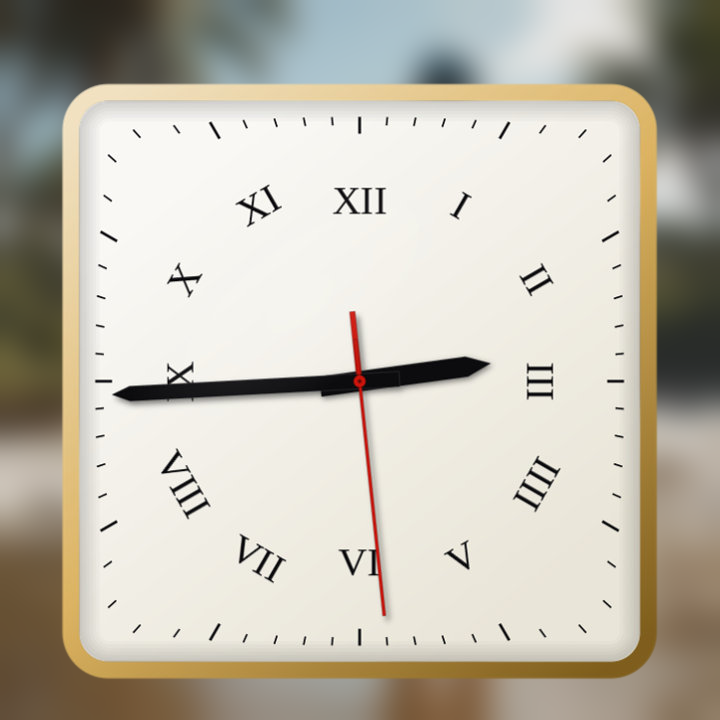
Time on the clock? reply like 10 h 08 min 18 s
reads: 2 h 44 min 29 s
